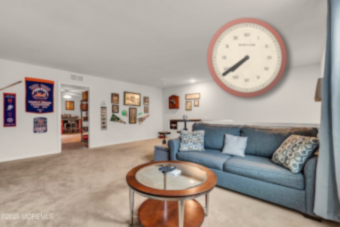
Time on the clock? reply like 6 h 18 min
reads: 7 h 39 min
